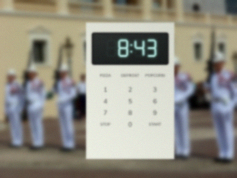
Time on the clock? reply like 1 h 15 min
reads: 8 h 43 min
